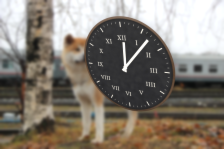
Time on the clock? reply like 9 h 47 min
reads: 12 h 07 min
